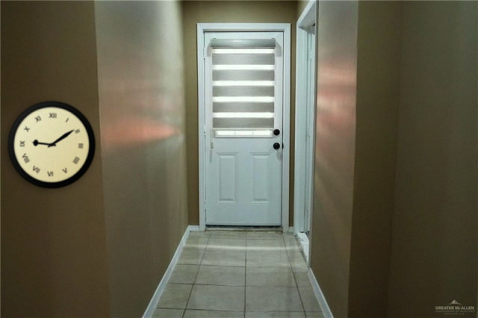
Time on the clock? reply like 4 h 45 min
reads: 9 h 09 min
